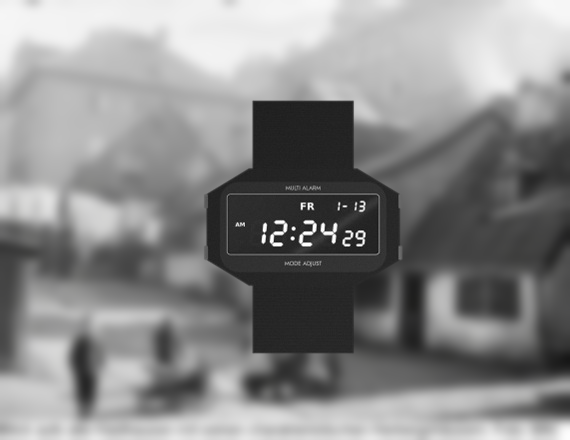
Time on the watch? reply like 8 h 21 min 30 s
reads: 12 h 24 min 29 s
